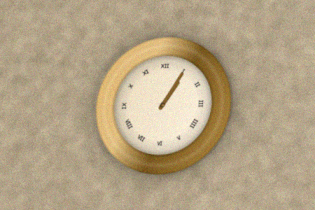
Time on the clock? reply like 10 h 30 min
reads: 1 h 05 min
